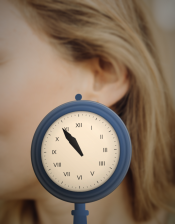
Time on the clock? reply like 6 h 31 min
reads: 10 h 54 min
